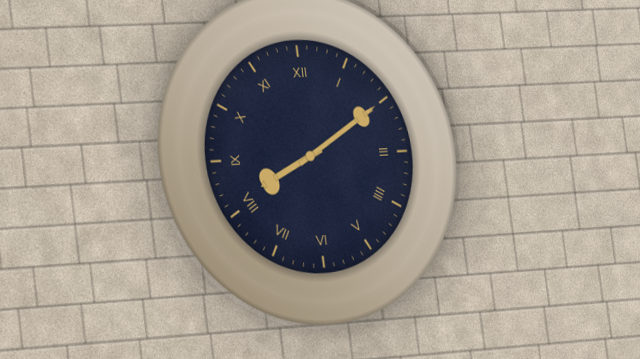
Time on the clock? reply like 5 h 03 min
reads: 8 h 10 min
